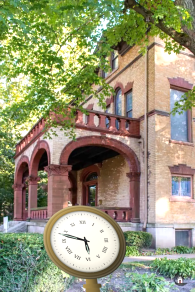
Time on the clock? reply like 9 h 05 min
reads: 5 h 48 min
